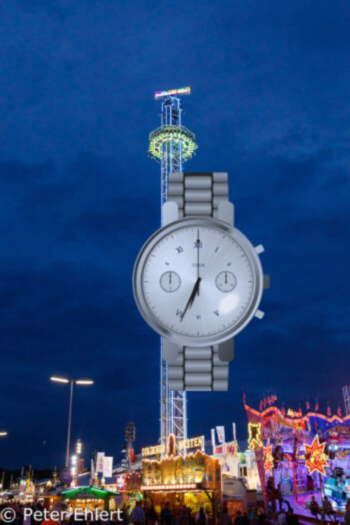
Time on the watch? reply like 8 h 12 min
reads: 6 h 34 min
